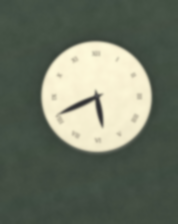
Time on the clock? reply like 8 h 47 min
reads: 5 h 41 min
